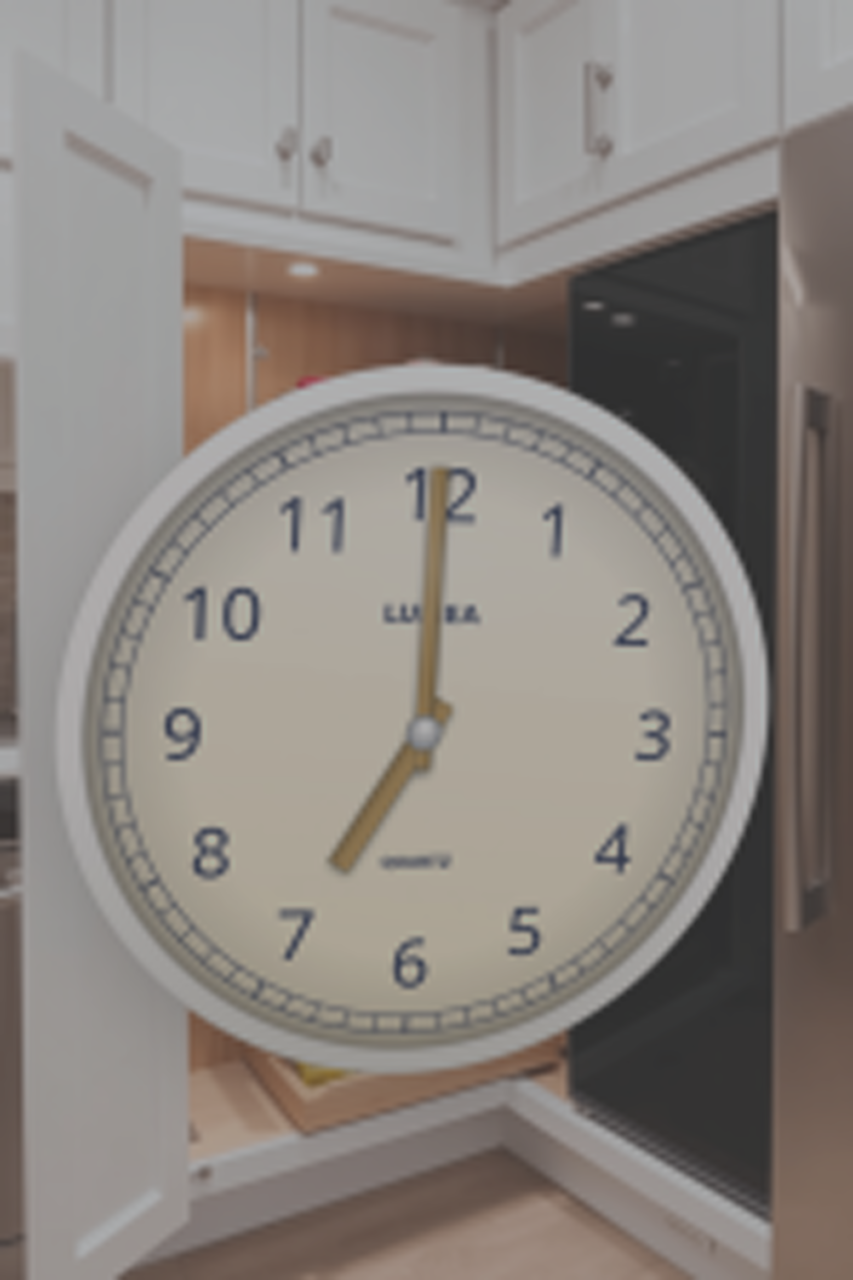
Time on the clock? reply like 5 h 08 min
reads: 7 h 00 min
